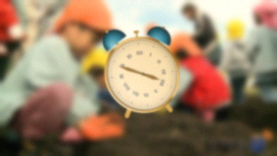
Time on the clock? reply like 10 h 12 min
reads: 3 h 49 min
